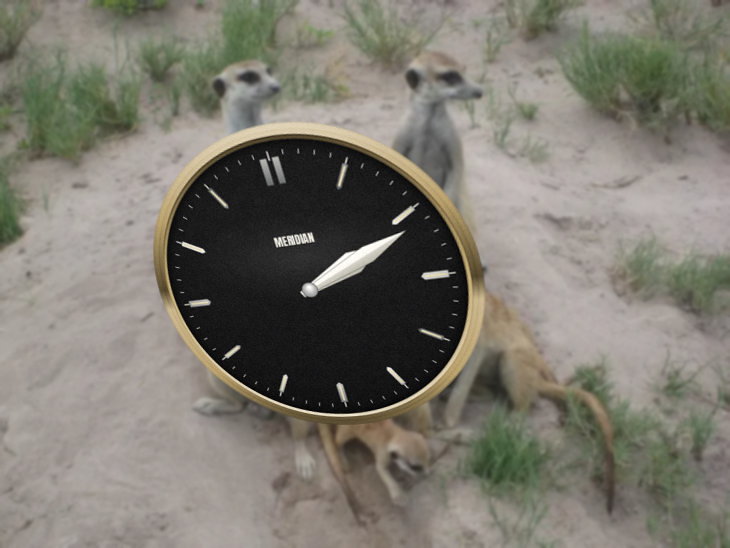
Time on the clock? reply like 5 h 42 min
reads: 2 h 11 min
